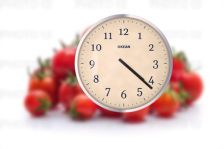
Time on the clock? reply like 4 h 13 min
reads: 4 h 22 min
